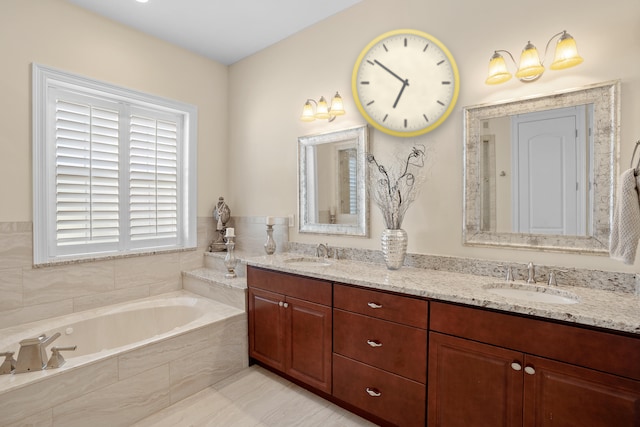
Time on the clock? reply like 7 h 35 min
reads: 6 h 51 min
